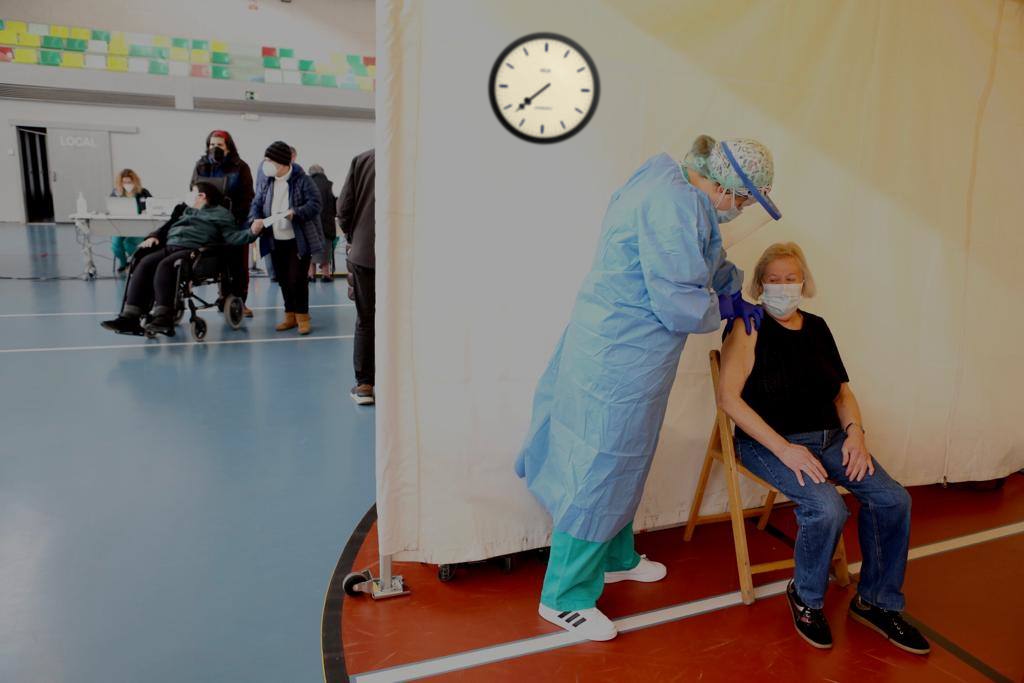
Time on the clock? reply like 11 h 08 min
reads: 7 h 38 min
